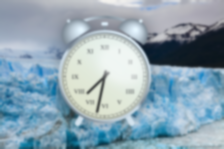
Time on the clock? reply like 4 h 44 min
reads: 7 h 32 min
